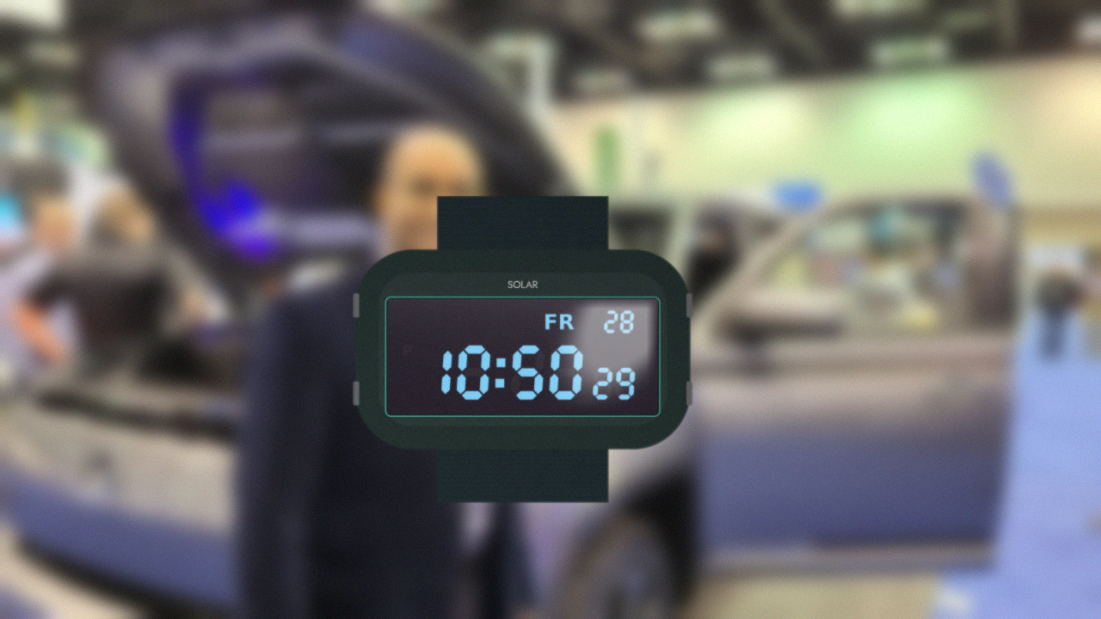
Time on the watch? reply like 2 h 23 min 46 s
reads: 10 h 50 min 29 s
